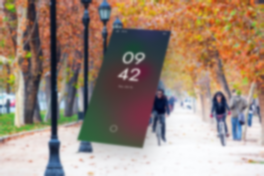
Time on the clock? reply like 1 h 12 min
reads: 9 h 42 min
